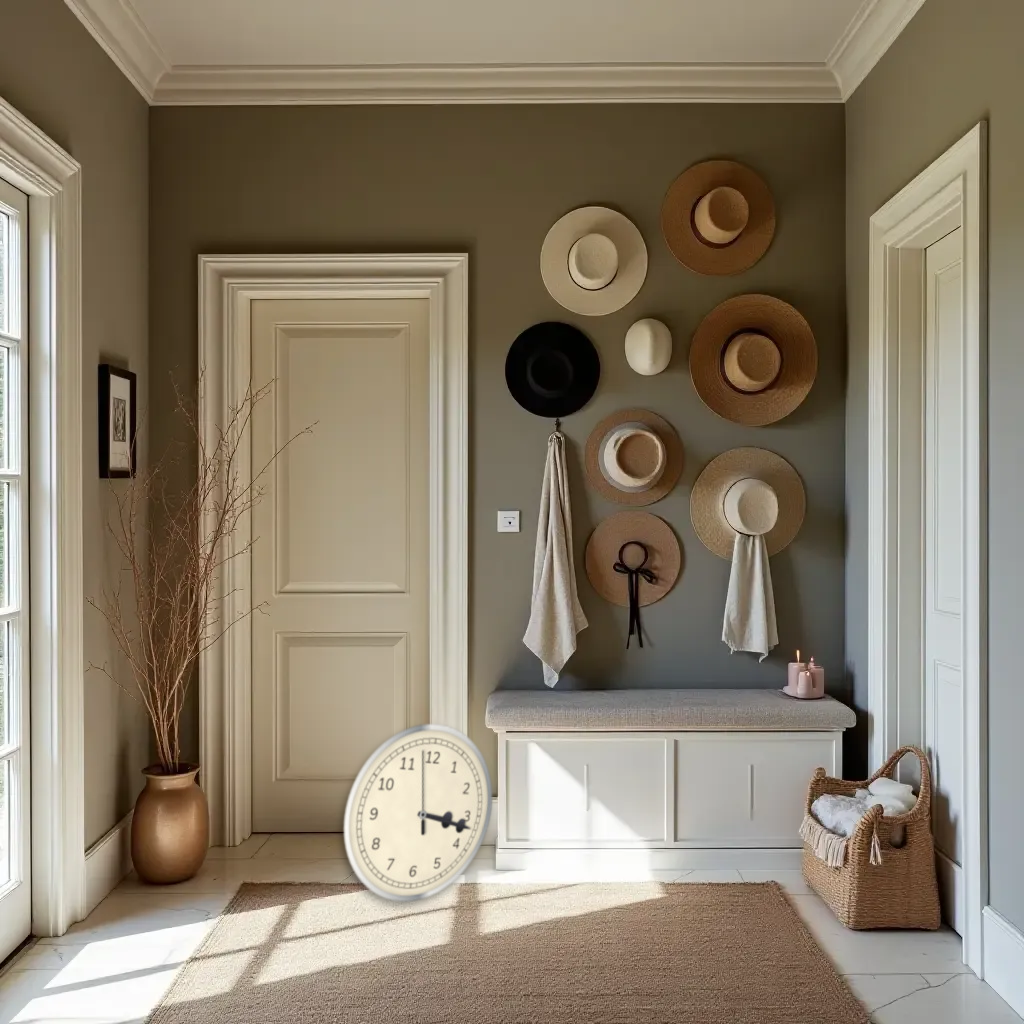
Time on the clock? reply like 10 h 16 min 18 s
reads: 3 h 16 min 58 s
